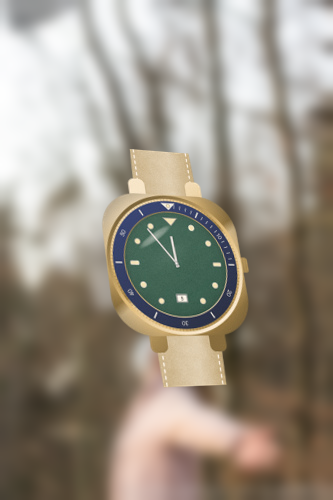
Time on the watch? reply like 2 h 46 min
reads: 11 h 54 min
